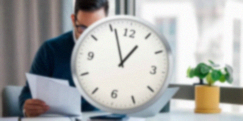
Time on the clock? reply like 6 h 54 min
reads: 12 h 56 min
